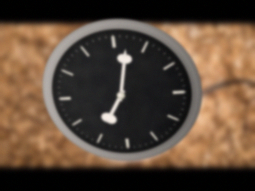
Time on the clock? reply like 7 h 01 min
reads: 7 h 02 min
